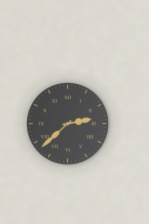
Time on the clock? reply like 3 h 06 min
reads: 2 h 38 min
